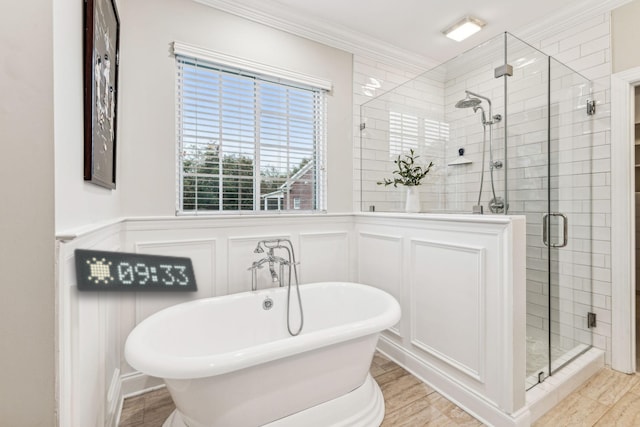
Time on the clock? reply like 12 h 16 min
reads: 9 h 33 min
